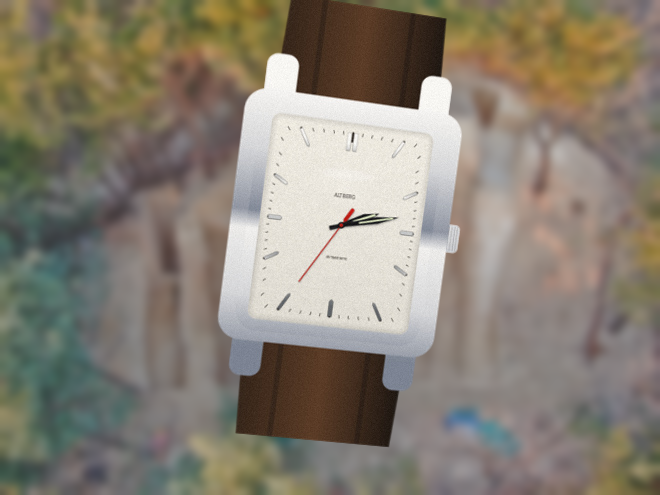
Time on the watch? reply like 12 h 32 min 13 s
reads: 2 h 12 min 35 s
